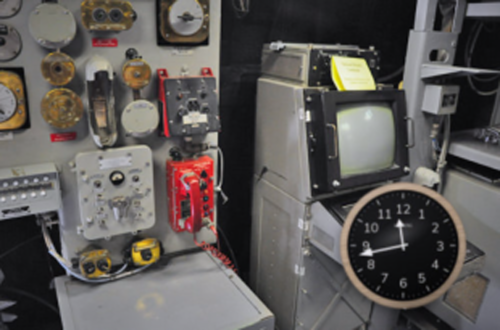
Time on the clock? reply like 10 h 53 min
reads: 11 h 43 min
